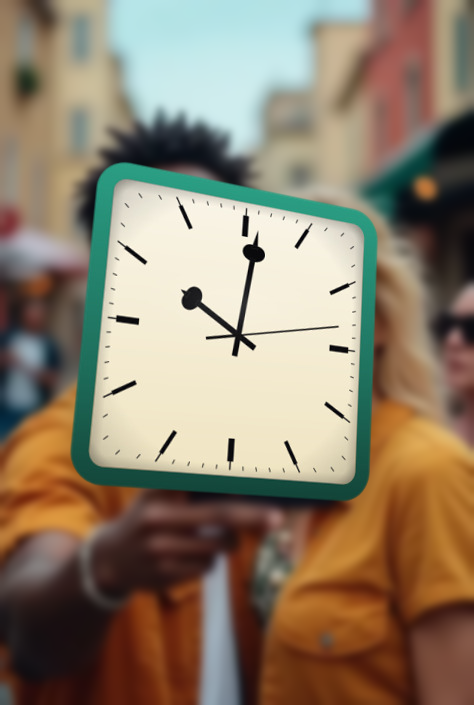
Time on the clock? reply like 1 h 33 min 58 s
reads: 10 h 01 min 13 s
